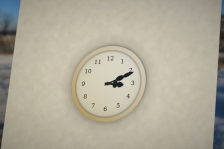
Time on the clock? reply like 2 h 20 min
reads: 3 h 11 min
